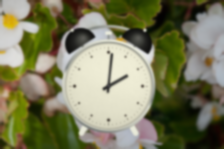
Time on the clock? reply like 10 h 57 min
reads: 2 h 01 min
